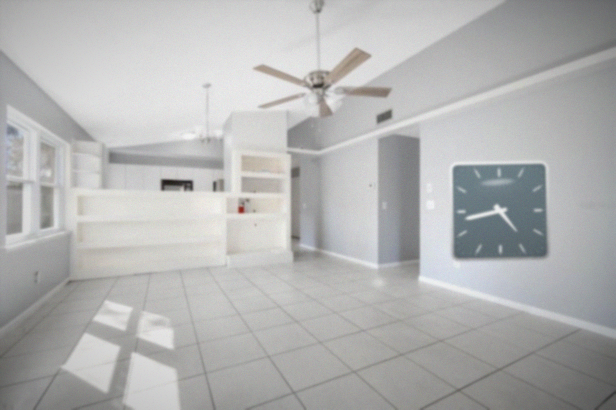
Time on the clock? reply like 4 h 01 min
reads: 4 h 43 min
